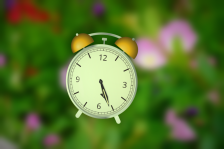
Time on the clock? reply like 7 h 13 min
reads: 5 h 26 min
